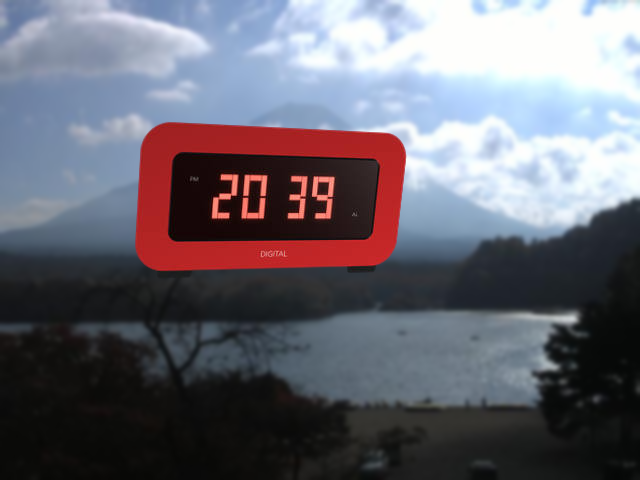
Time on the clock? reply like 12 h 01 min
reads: 20 h 39 min
